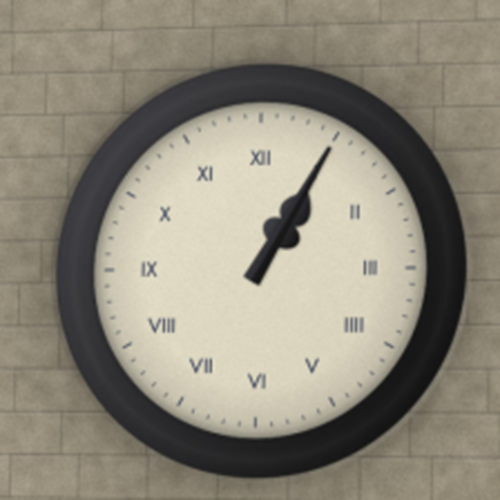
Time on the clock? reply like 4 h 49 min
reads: 1 h 05 min
